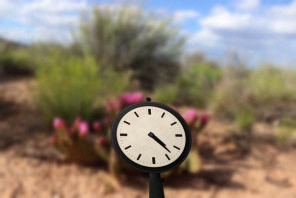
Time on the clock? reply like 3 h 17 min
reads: 4 h 23 min
